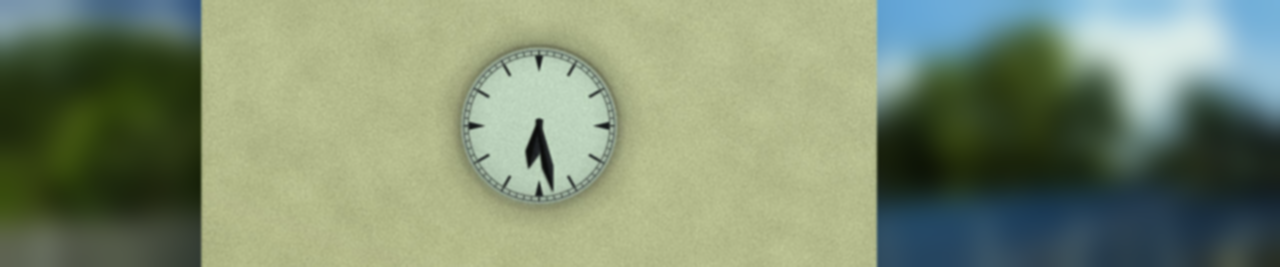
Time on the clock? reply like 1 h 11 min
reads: 6 h 28 min
